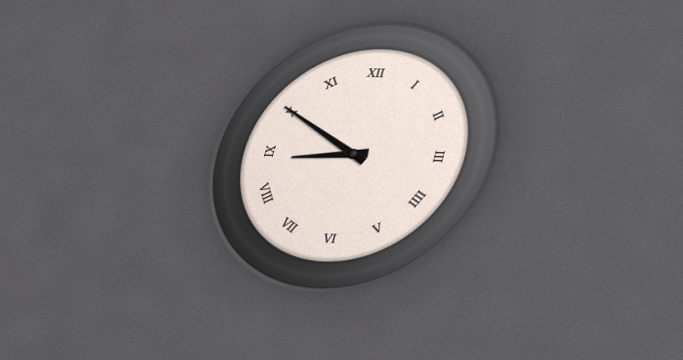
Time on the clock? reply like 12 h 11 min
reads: 8 h 50 min
